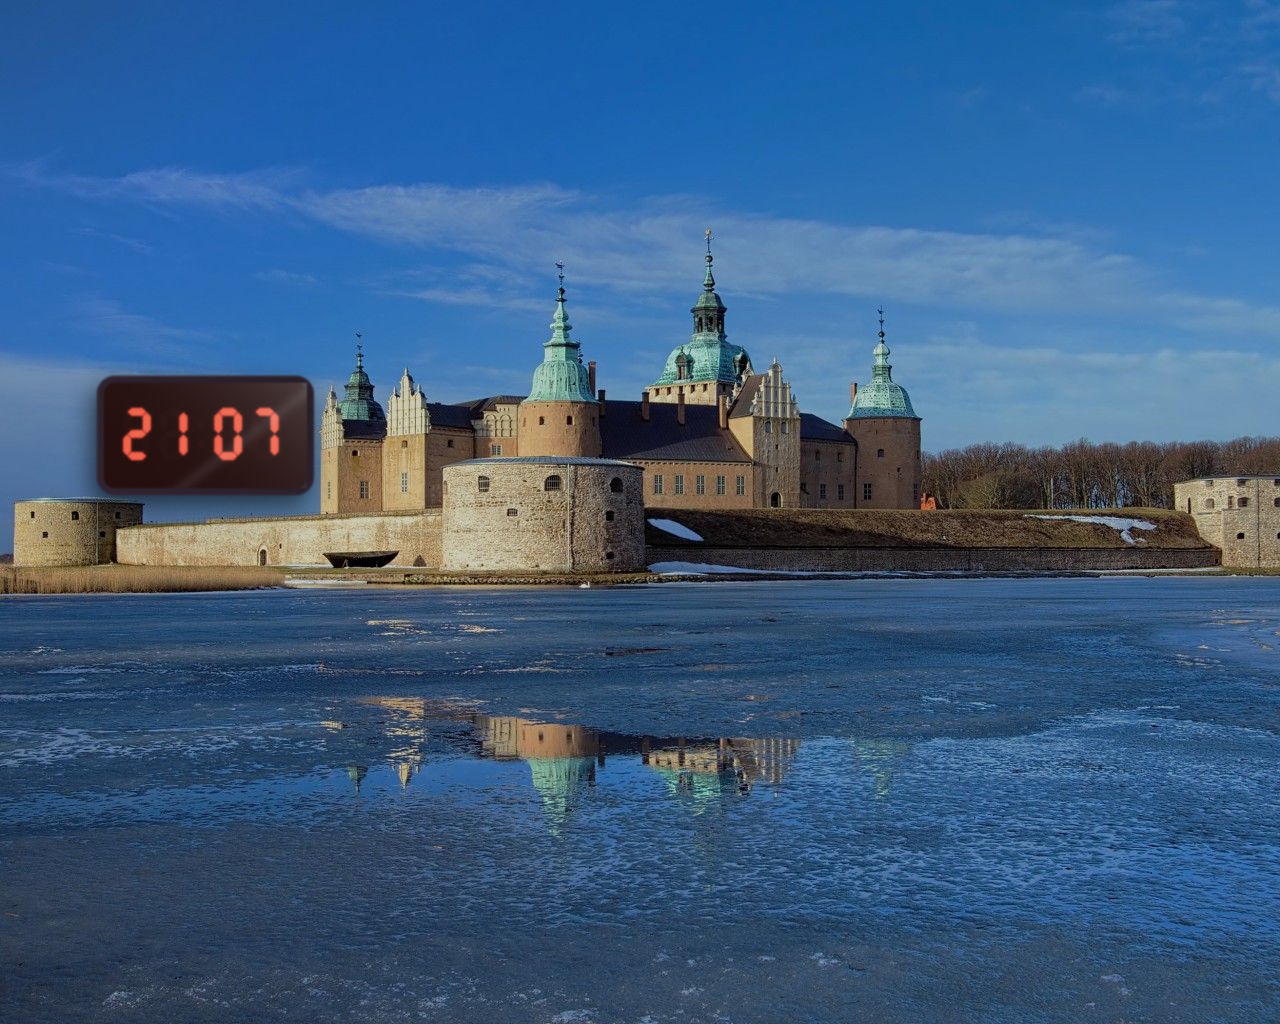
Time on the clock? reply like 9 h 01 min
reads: 21 h 07 min
